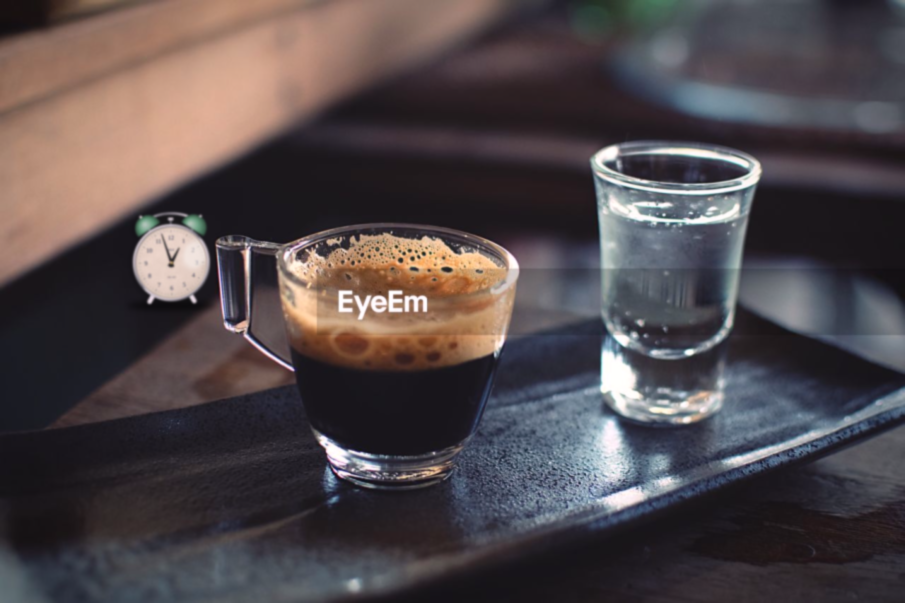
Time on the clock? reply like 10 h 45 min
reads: 12 h 57 min
